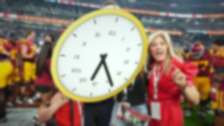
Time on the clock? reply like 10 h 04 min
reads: 6 h 24 min
